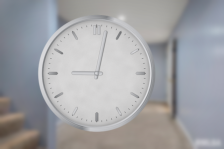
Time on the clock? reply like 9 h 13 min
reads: 9 h 02 min
